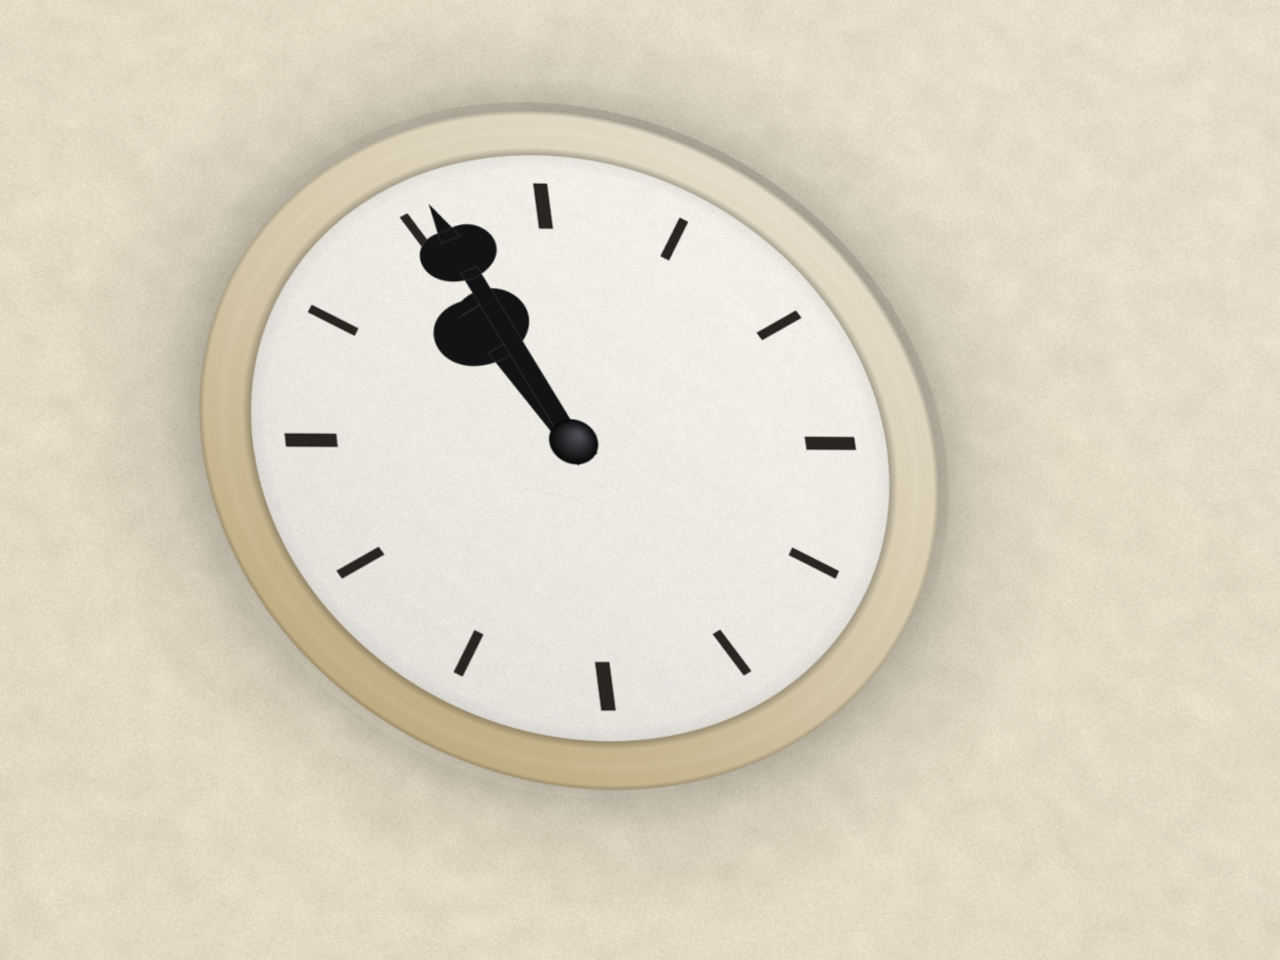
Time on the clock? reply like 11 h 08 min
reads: 10 h 56 min
